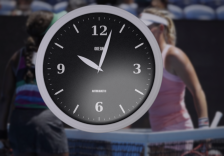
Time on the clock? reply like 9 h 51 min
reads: 10 h 03 min
